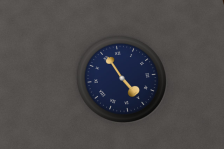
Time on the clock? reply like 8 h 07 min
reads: 4 h 56 min
